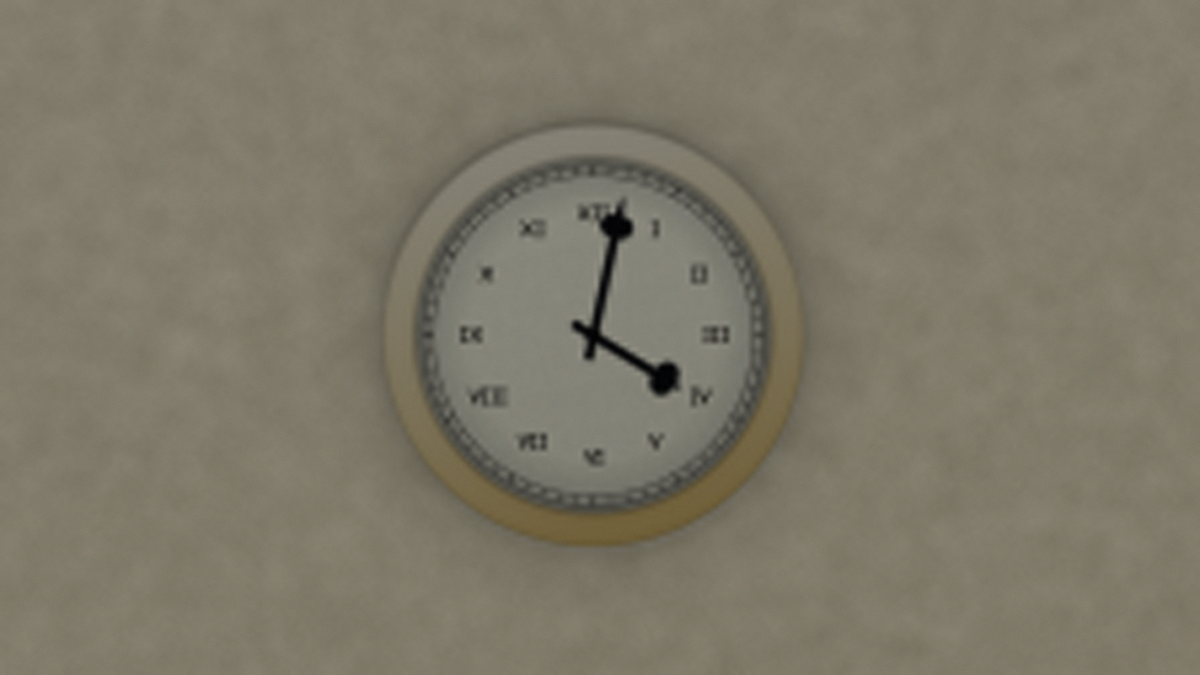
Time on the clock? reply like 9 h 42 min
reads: 4 h 02 min
